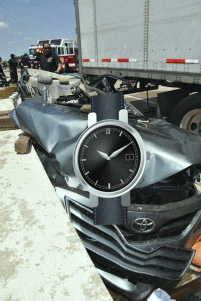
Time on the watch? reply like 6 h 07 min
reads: 10 h 10 min
